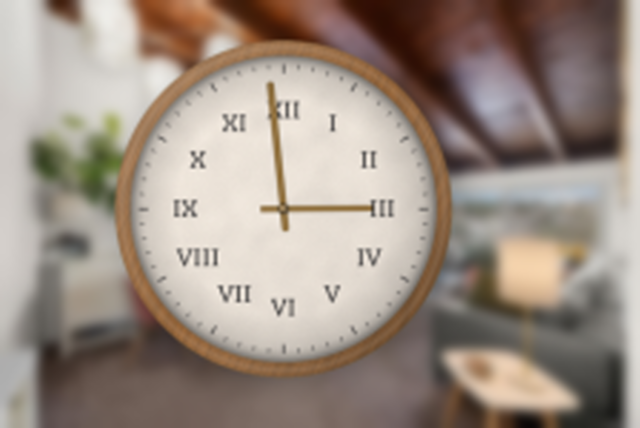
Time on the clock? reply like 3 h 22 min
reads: 2 h 59 min
